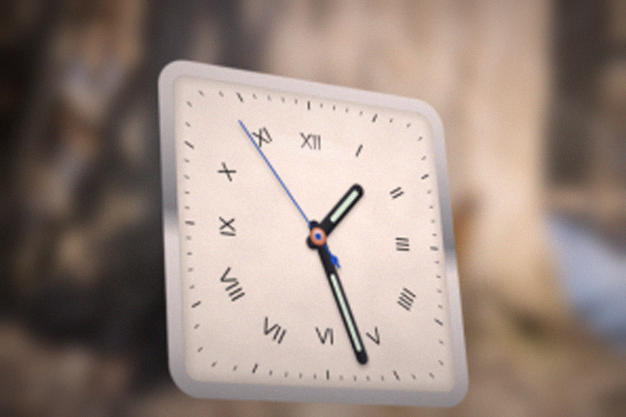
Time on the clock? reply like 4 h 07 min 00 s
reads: 1 h 26 min 54 s
